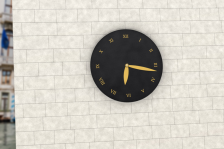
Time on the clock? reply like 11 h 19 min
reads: 6 h 17 min
